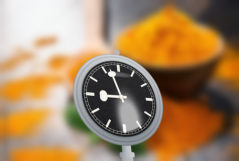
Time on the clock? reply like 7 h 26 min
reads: 8 h 57 min
